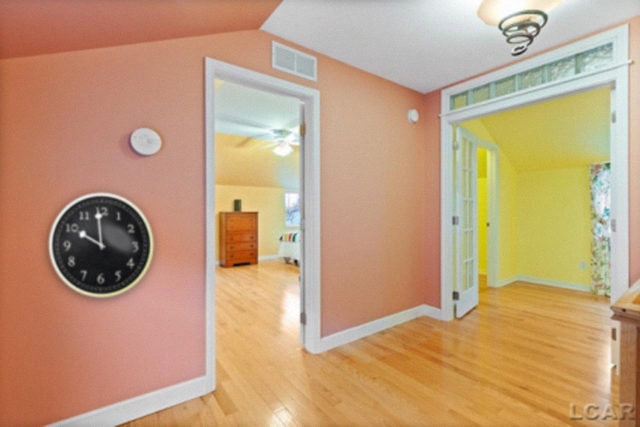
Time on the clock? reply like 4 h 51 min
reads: 9 h 59 min
